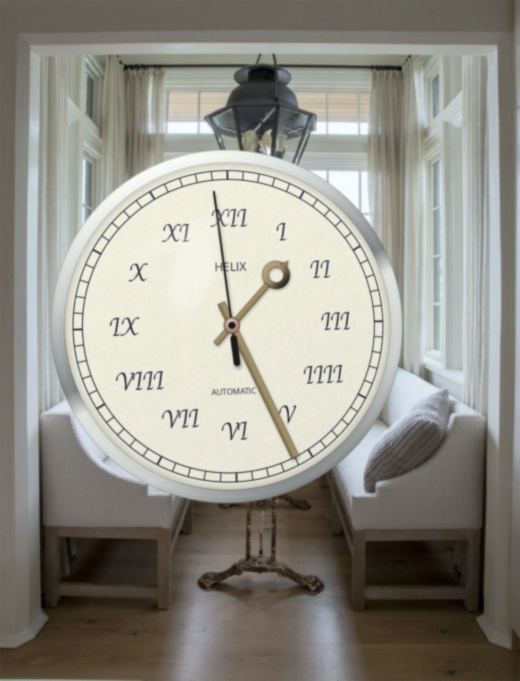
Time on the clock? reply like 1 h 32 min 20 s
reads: 1 h 25 min 59 s
